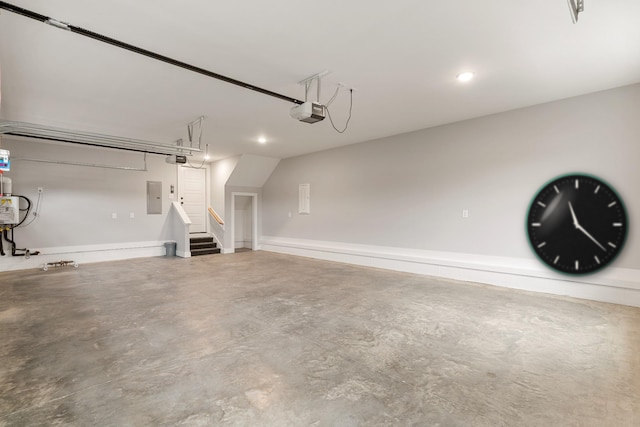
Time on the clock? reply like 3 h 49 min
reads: 11 h 22 min
